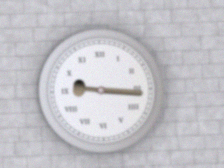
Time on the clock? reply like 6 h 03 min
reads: 9 h 16 min
